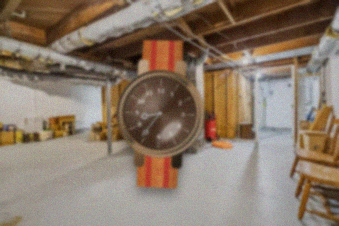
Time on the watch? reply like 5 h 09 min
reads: 8 h 36 min
